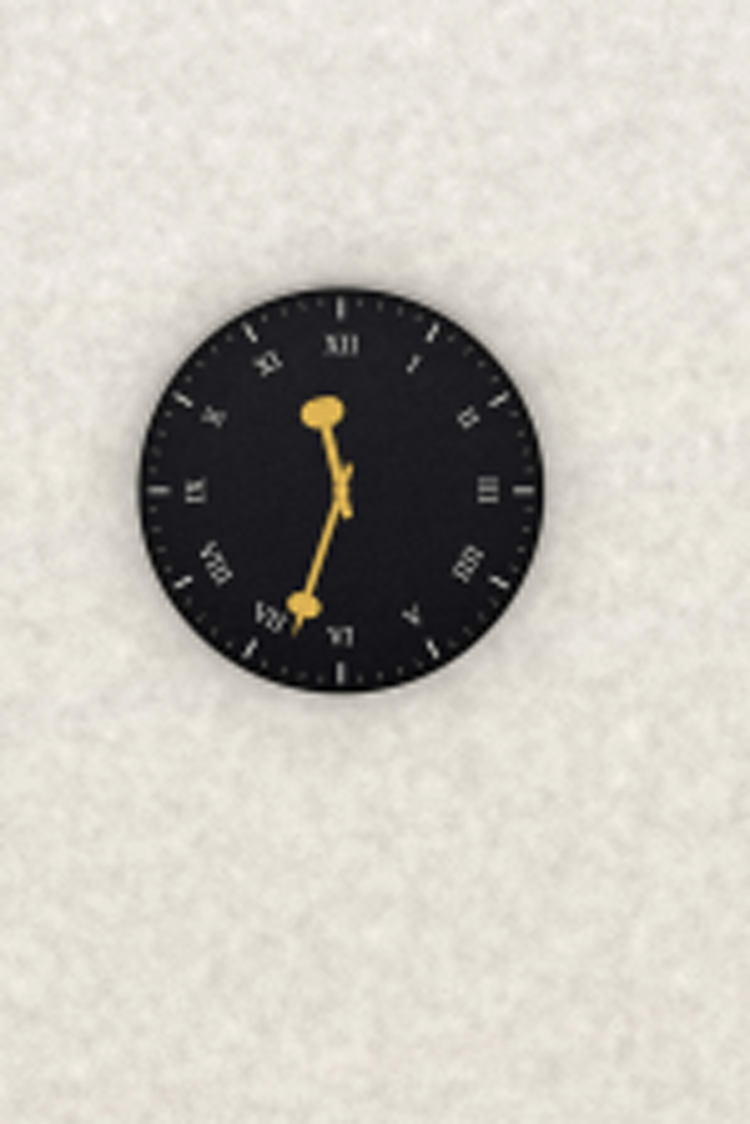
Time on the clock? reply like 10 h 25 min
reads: 11 h 33 min
